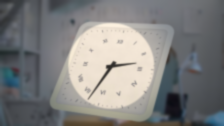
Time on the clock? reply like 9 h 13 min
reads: 2 h 33 min
